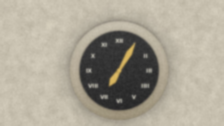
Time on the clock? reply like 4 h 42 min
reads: 7 h 05 min
